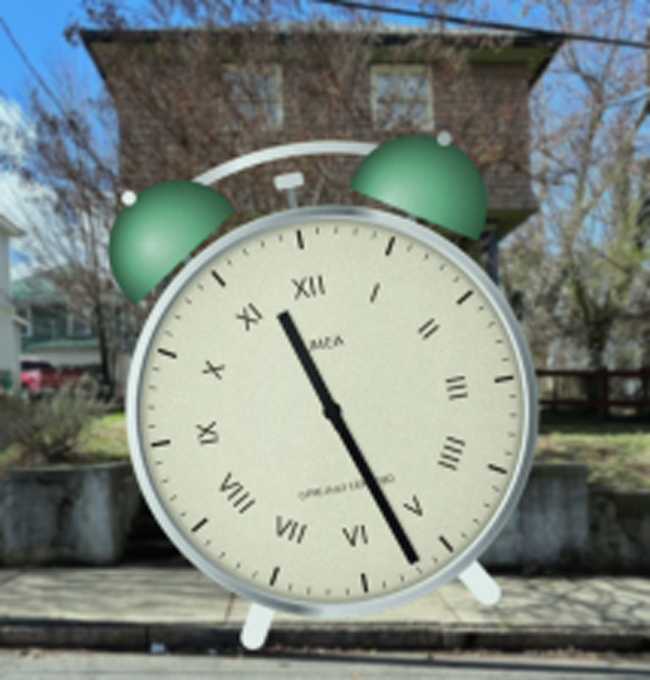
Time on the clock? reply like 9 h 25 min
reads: 11 h 27 min
